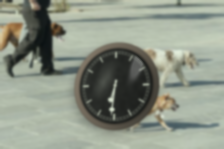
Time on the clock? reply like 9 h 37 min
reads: 6 h 31 min
